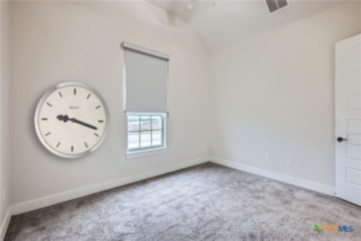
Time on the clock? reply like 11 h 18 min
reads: 9 h 18 min
